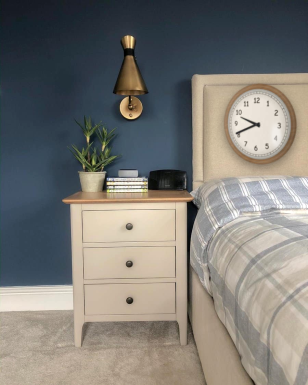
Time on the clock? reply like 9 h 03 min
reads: 9 h 41 min
